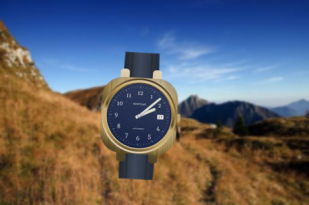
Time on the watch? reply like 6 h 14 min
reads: 2 h 08 min
